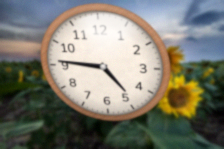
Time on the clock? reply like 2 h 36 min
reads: 4 h 46 min
